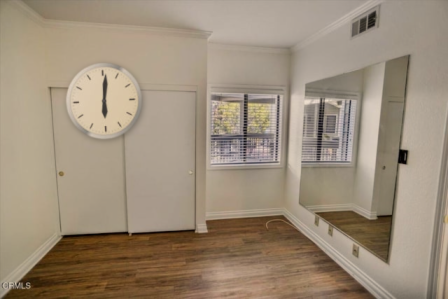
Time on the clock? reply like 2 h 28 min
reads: 6 h 01 min
